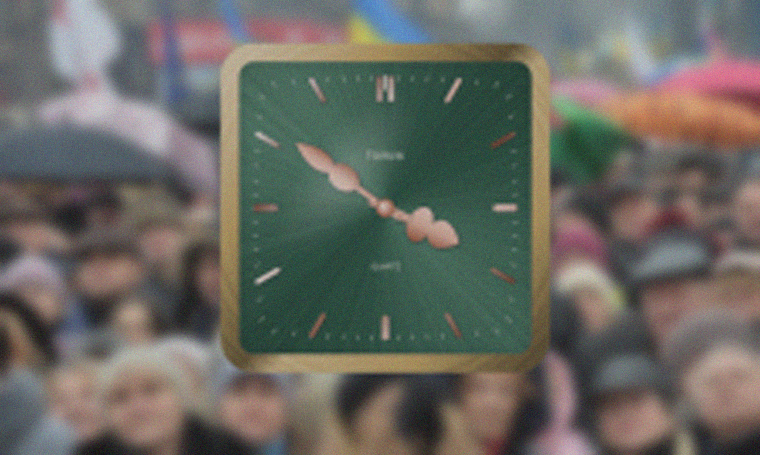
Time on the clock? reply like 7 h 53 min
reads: 3 h 51 min
